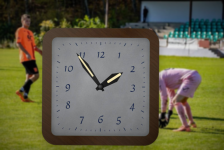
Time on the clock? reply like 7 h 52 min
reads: 1 h 54 min
